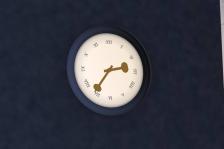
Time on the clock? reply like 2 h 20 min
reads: 2 h 36 min
